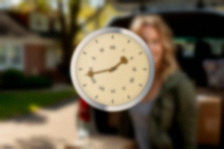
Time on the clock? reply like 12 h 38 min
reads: 1 h 43 min
